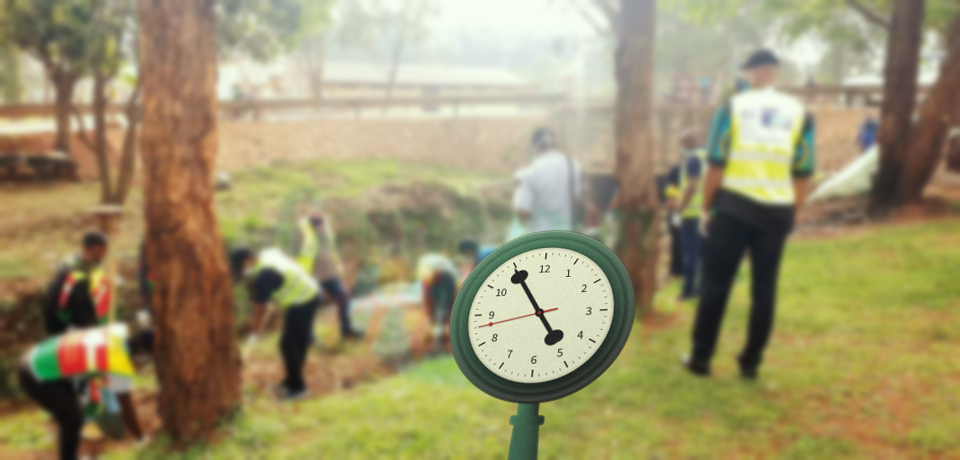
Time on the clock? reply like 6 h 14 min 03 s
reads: 4 h 54 min 43 s
